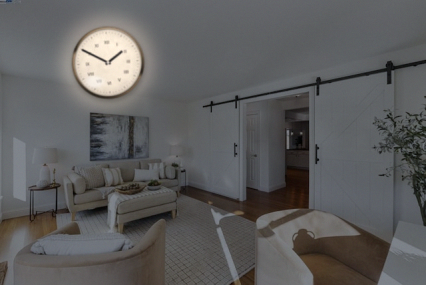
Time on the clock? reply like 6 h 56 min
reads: 1 h 50 min
